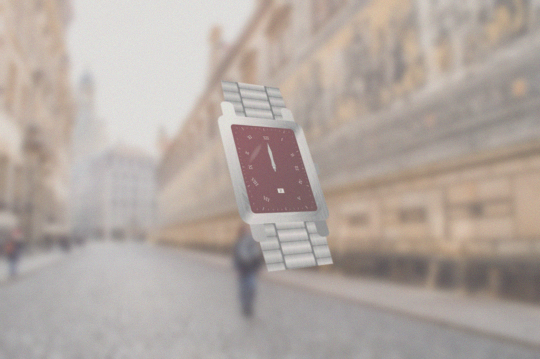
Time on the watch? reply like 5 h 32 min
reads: 12 h 00 min
